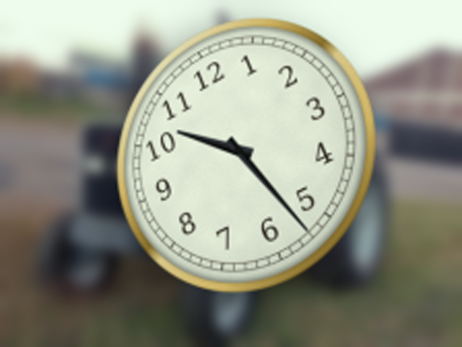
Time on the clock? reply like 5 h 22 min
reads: 10 h 27 min
